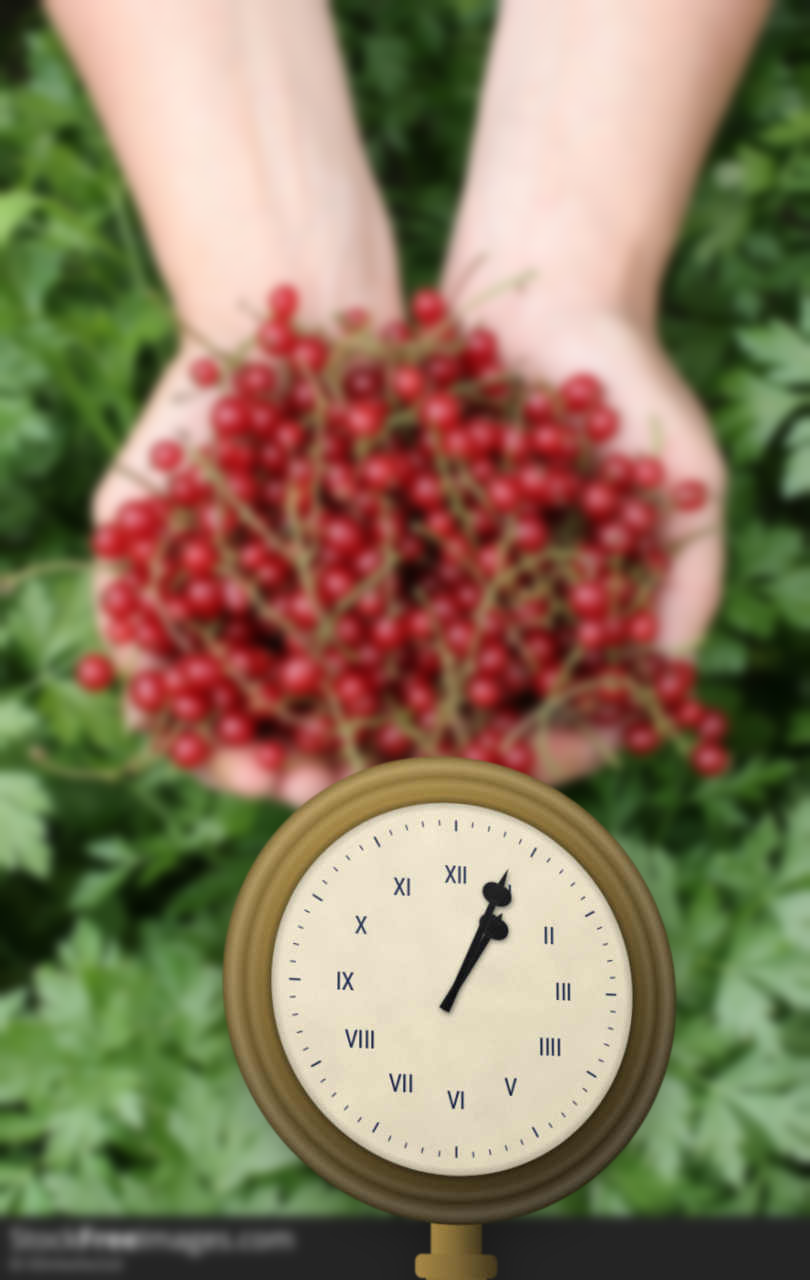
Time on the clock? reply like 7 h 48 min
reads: 1 h 04 min
